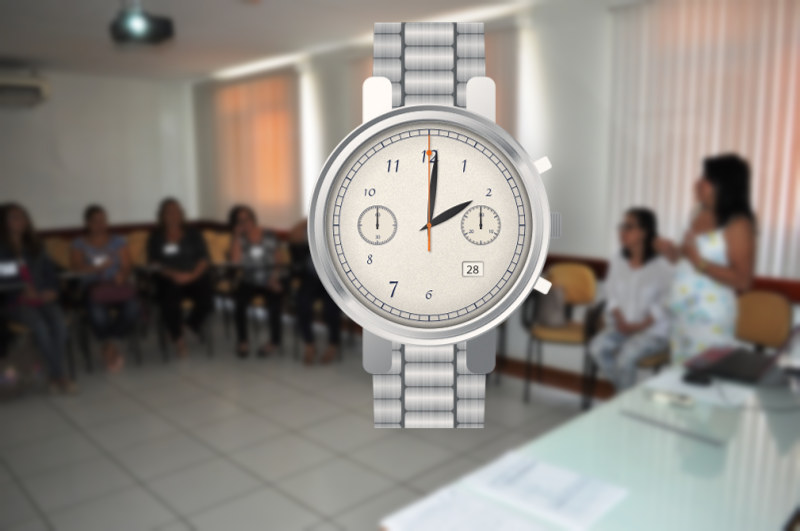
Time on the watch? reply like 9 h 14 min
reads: 2 h 01 min
